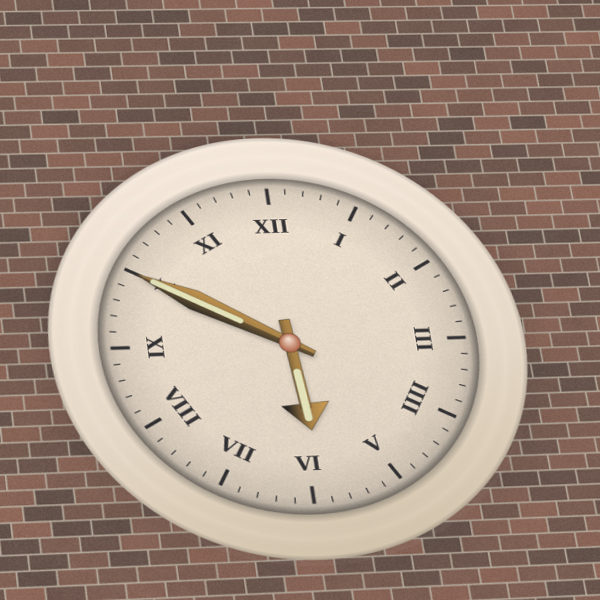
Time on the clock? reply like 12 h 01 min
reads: 5 h 50 min
